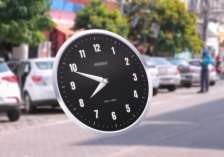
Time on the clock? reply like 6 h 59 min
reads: 7 h 49 min
